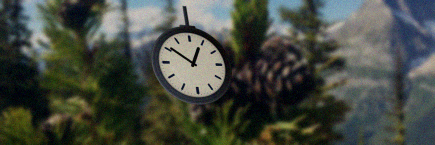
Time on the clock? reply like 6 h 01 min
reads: 12 h 51 min
